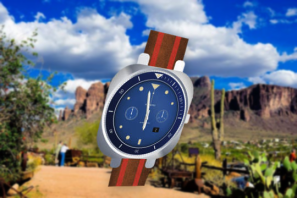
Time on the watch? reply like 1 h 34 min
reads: 5 h 58 min
